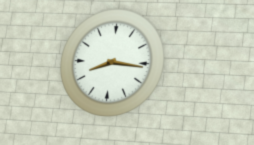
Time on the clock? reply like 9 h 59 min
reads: 8 h 16 min
